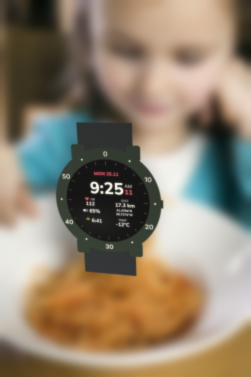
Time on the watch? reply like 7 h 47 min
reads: 9 h 25 min
